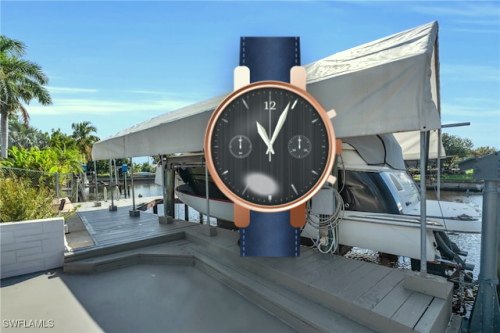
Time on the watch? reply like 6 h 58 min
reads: 11 h 04 min
